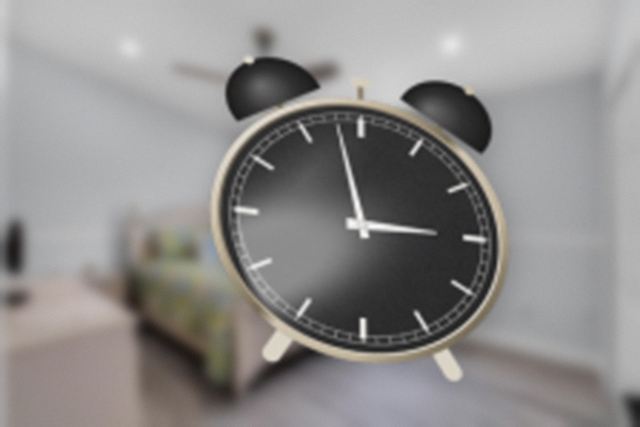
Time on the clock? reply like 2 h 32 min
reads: 2 h 58 min
